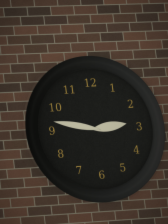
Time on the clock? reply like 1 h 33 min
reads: 2 h 47 min
